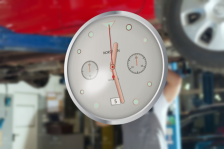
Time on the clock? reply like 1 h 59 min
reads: 12 h 28 min
